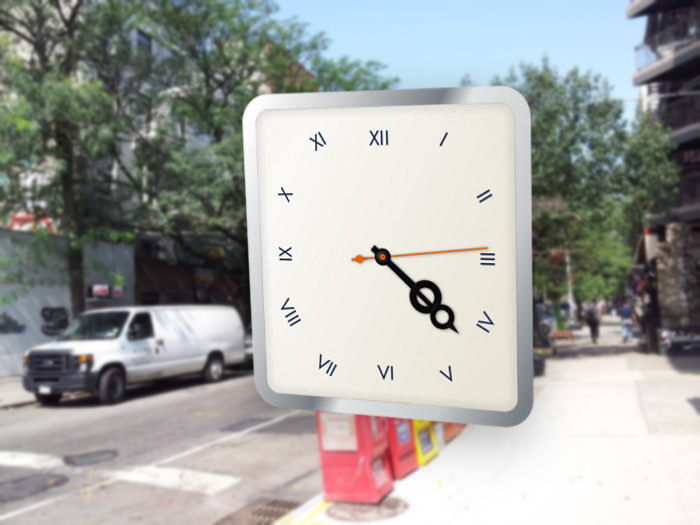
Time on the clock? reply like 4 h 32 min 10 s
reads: 4 h 22 min 14 s
